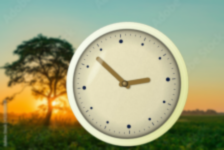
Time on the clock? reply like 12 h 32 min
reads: 2 h 53 min
